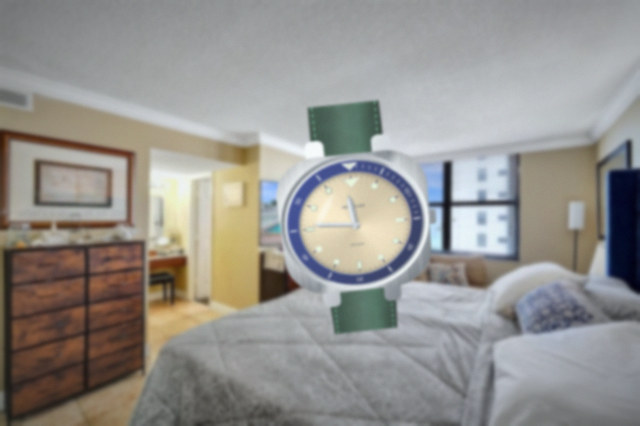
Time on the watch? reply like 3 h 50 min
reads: 11 h 46 min
